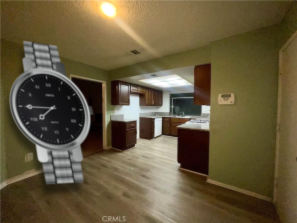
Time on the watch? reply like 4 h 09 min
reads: 7 h 45 min
